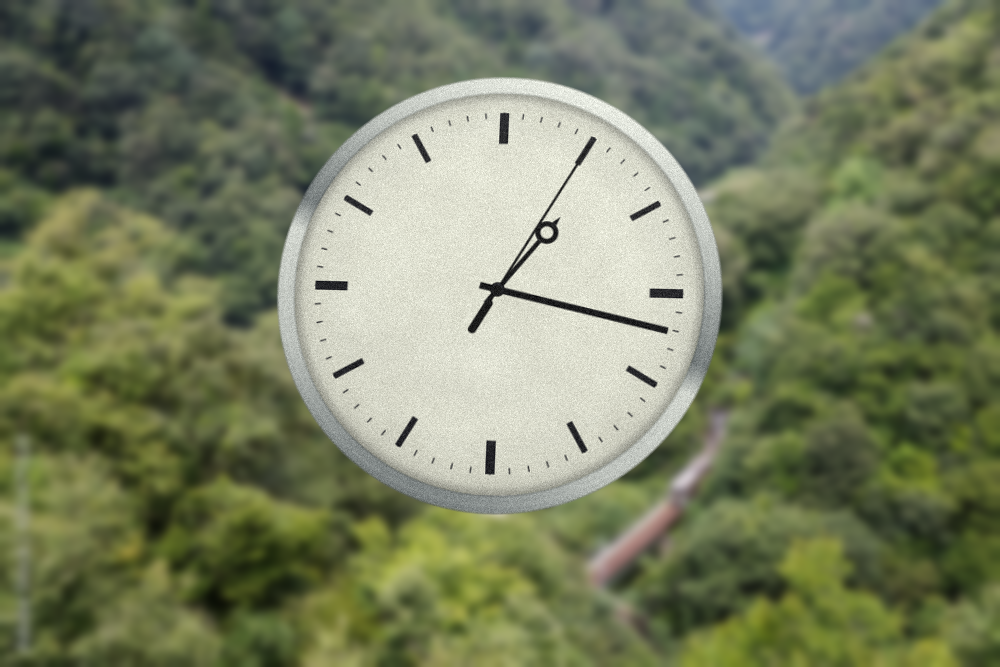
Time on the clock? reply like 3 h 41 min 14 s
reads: 1 h 17 min 05 s
